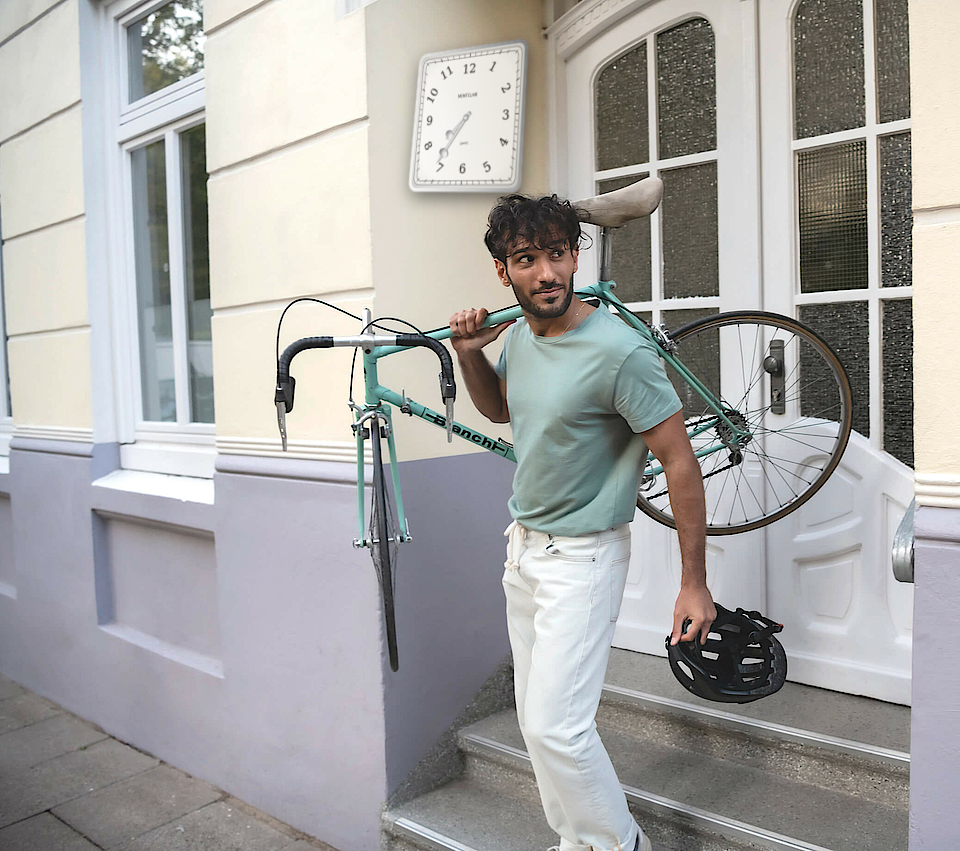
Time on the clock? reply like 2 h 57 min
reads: 7 h 36 min
